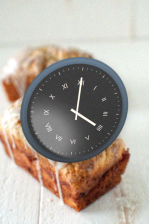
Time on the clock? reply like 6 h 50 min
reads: 4 h 00 min
